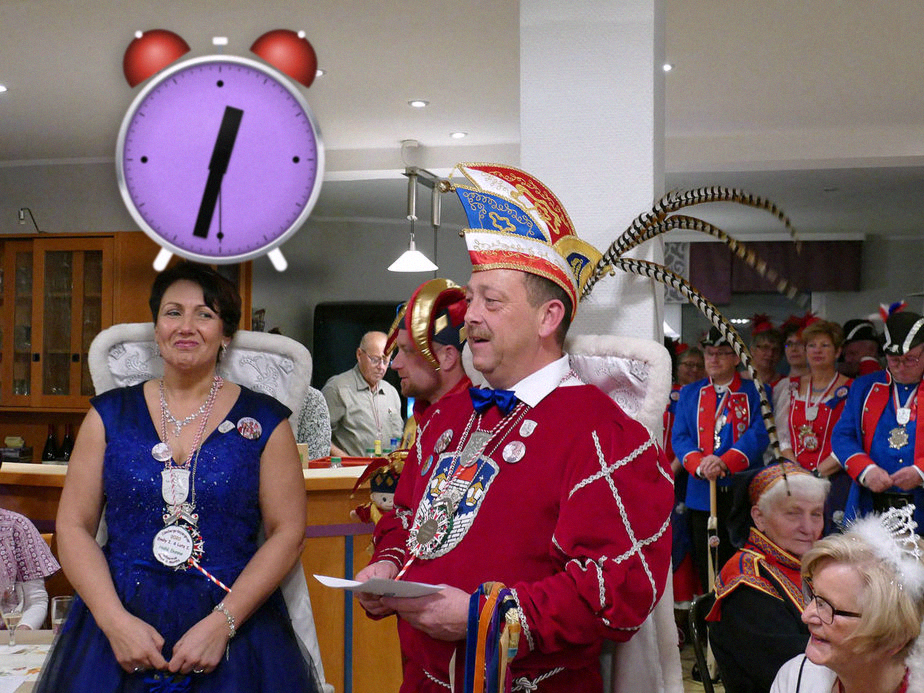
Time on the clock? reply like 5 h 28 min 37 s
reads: 12 h 32 min 30 s
